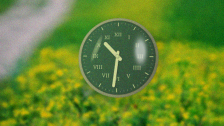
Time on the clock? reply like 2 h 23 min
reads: 10 h 31 min
